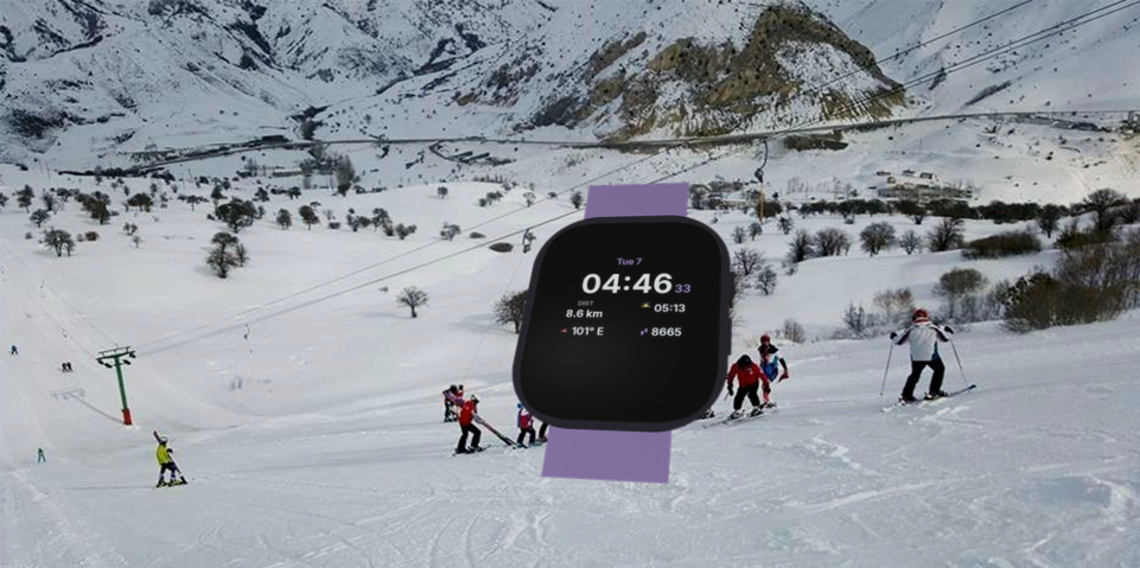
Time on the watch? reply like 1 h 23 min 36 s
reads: 4 h 46 min 33 s
